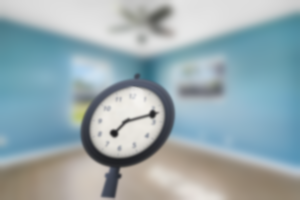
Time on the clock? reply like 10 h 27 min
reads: 7 h 12 min
